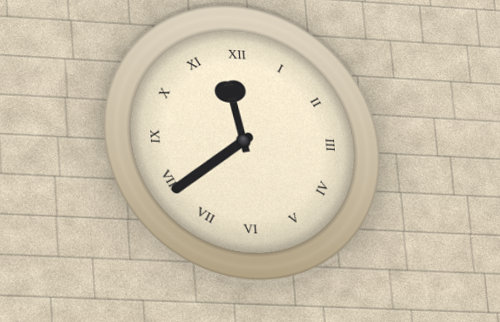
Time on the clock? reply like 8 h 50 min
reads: 11 h 39 min
